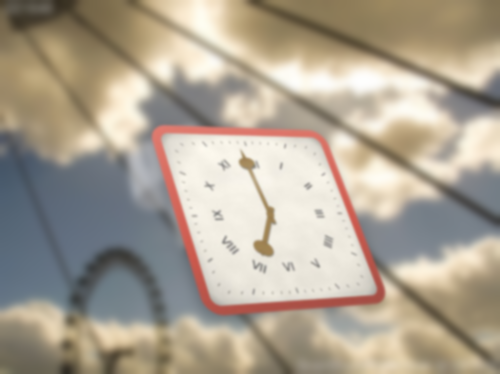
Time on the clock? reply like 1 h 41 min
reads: 6 h 59 min
